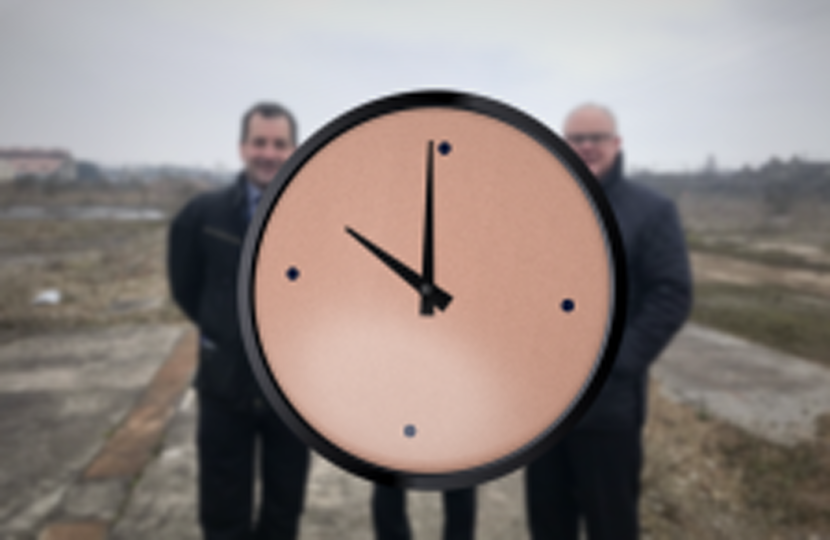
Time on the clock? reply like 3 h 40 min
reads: 9 h 59 min
